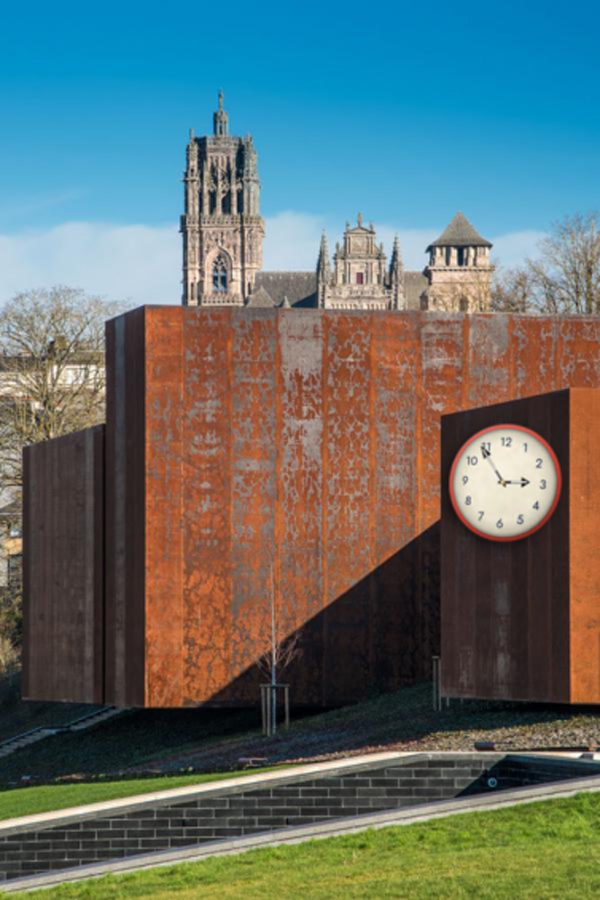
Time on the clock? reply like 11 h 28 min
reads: 2 h 54 min
